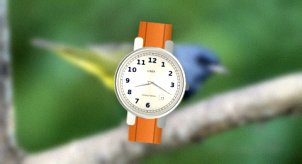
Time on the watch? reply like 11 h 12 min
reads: 8 h 19 min
